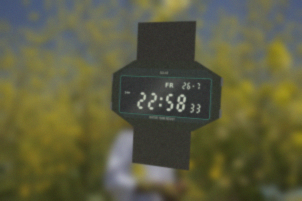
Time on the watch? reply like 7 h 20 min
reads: 22 h 58 min
